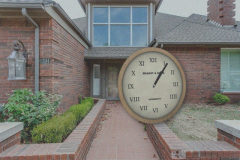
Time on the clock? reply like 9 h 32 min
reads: 1 h 06 min
